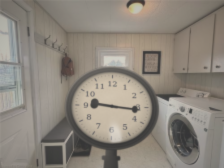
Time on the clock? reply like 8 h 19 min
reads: 9 h 16 min
